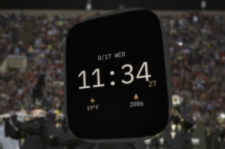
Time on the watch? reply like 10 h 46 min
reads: 11 h 34 min
